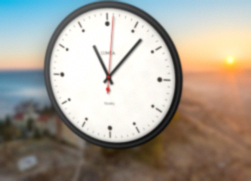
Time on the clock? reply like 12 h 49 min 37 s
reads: 11 h 07 min 01 s
